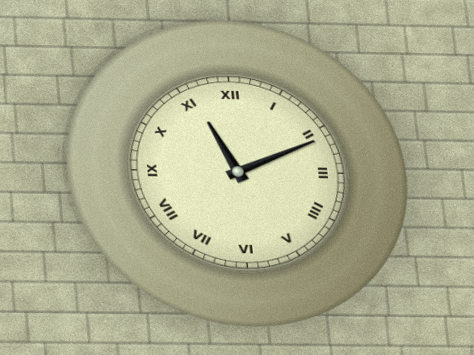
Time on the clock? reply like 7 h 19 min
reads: 11 h 11 min
